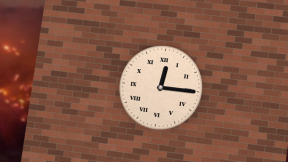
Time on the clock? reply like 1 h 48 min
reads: 12 h 15 min
